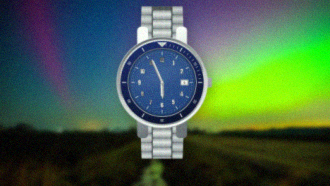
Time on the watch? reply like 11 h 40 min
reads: 5 h 56 min
